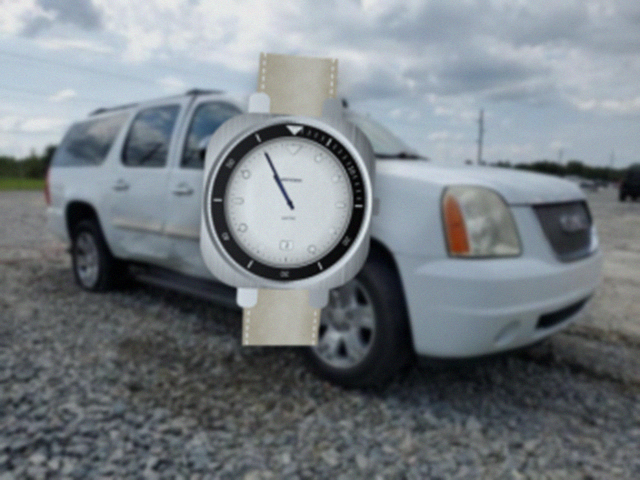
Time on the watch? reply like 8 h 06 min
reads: 10 h 55 min
